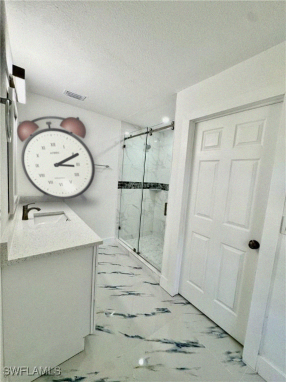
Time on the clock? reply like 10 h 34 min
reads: 3 h 11 min
